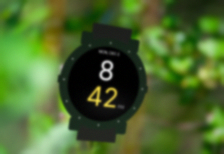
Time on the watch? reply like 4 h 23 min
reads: 8 h 42 min
